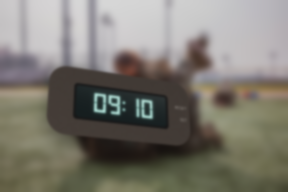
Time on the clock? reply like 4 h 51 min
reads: 9 h 10 min
